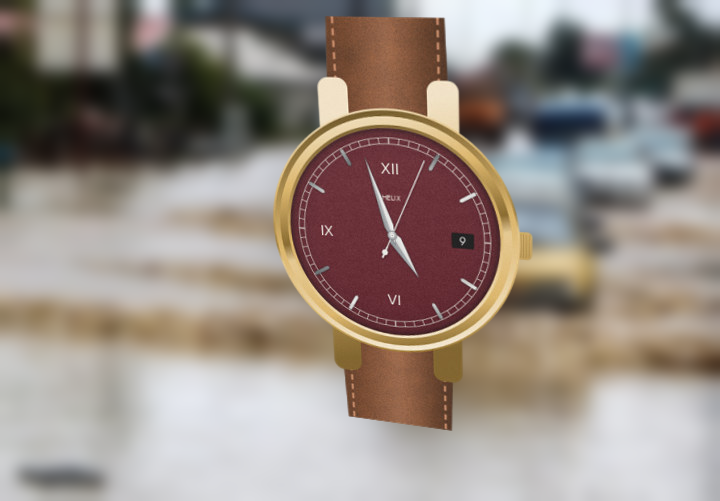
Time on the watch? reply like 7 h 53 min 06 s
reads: 4 h 57 min 04 s
